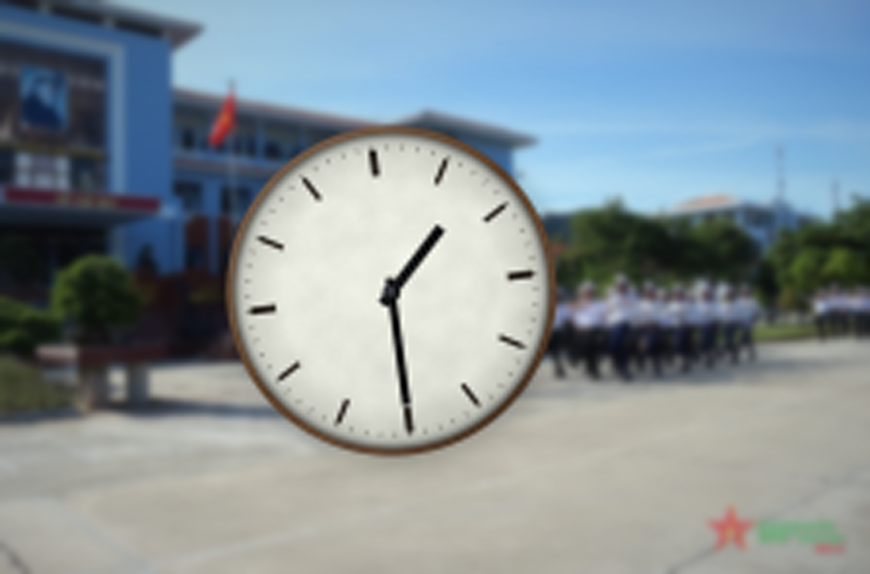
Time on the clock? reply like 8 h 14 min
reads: 1 h 30 min
